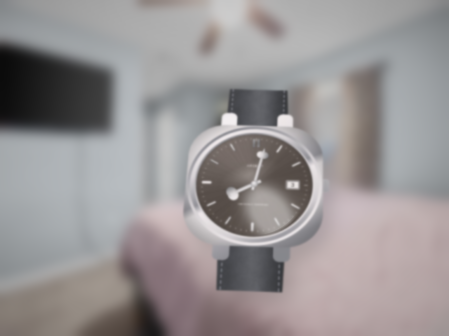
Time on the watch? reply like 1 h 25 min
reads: 8 h 02 min
